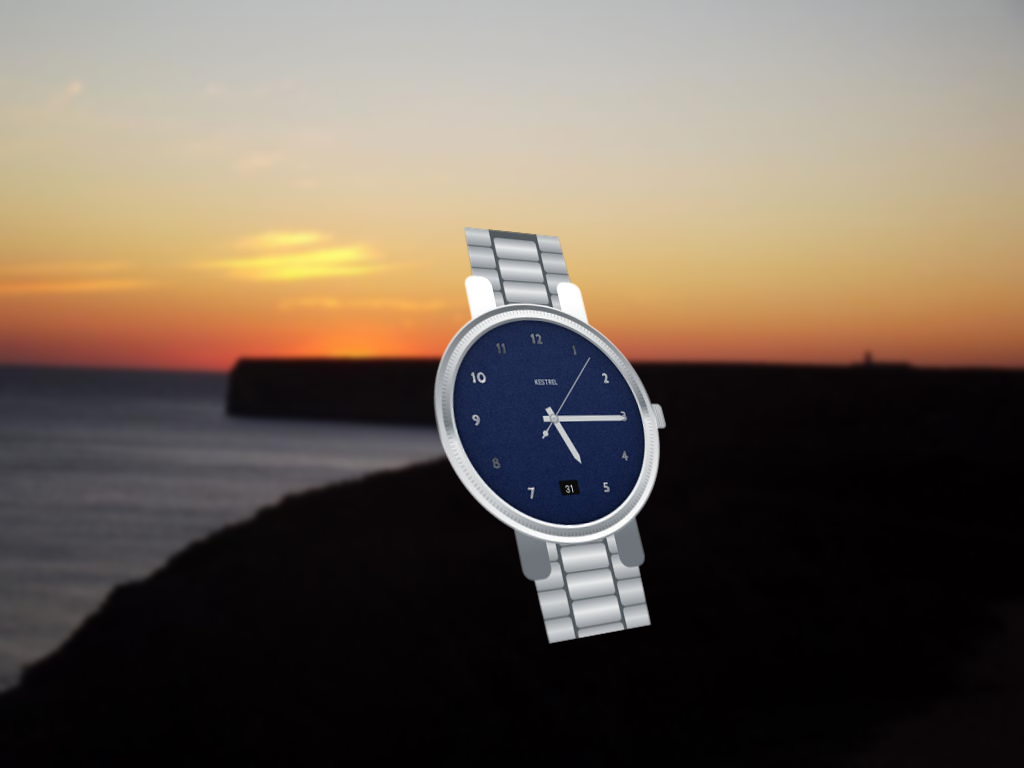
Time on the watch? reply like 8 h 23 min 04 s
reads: 5 h 15 min 07 s
